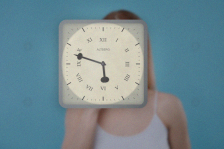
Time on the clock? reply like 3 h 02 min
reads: 5 h 48 min
